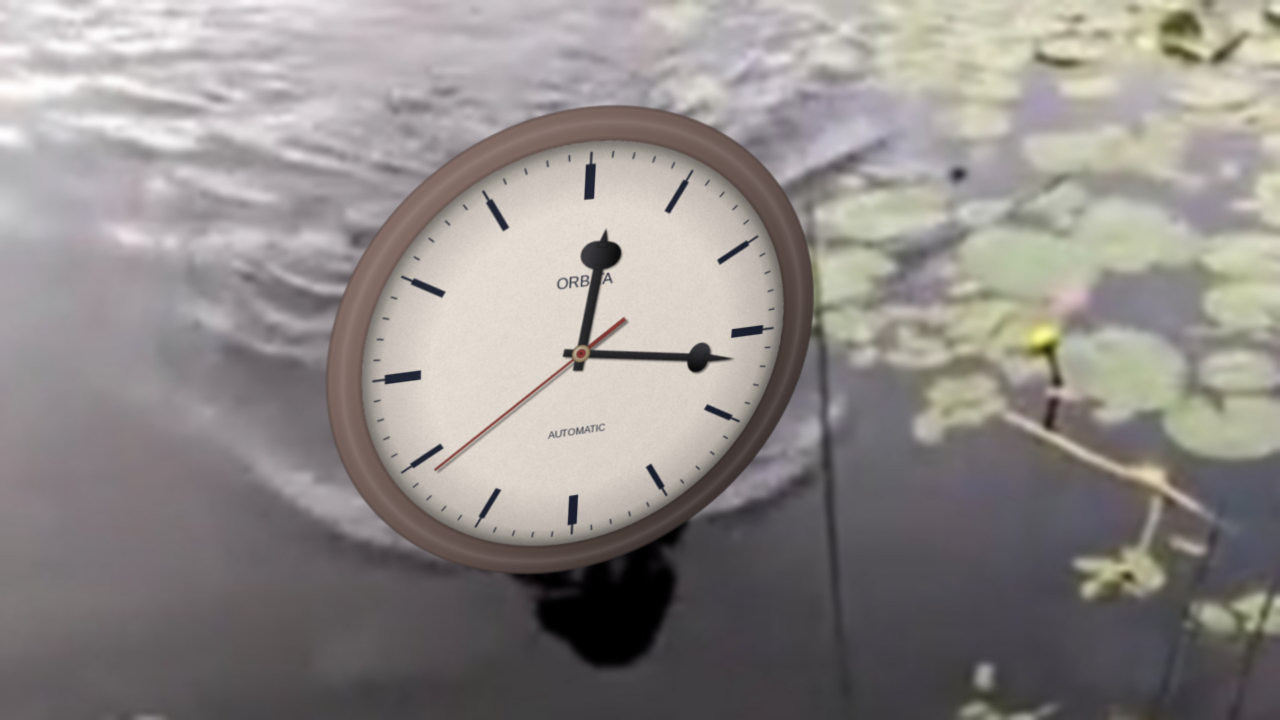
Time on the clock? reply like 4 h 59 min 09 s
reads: 12 h 16 min 39 s
